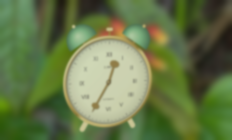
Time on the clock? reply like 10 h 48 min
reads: 12 h 35 min
